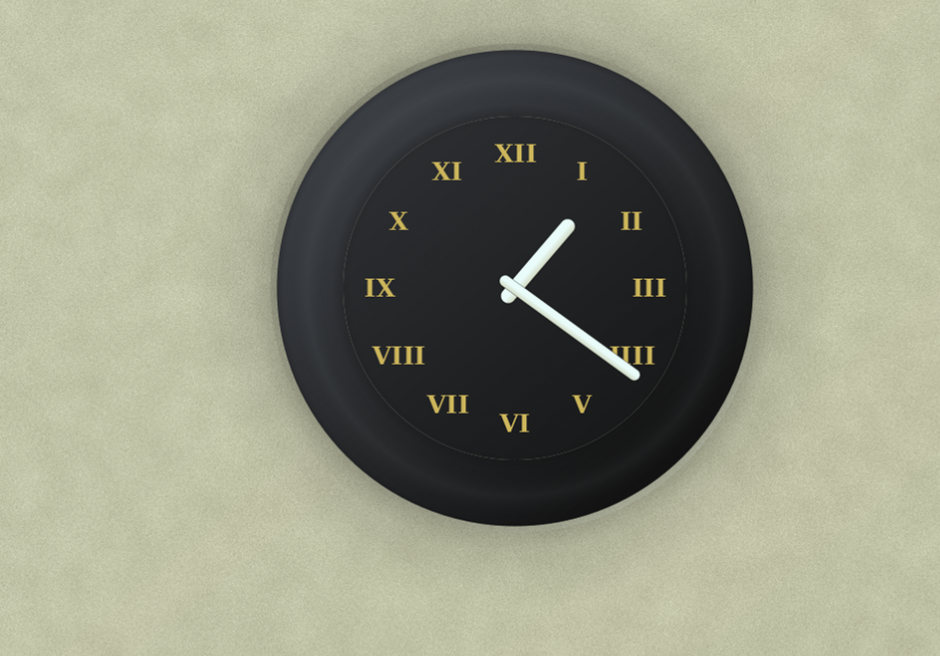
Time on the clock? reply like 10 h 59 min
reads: 1 h 21 min
